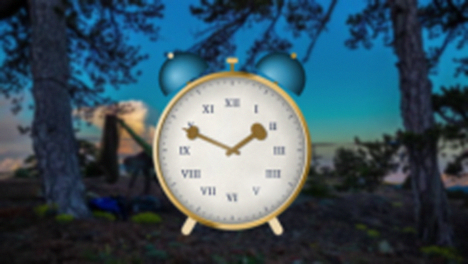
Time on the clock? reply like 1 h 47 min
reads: 1 h 49 min
